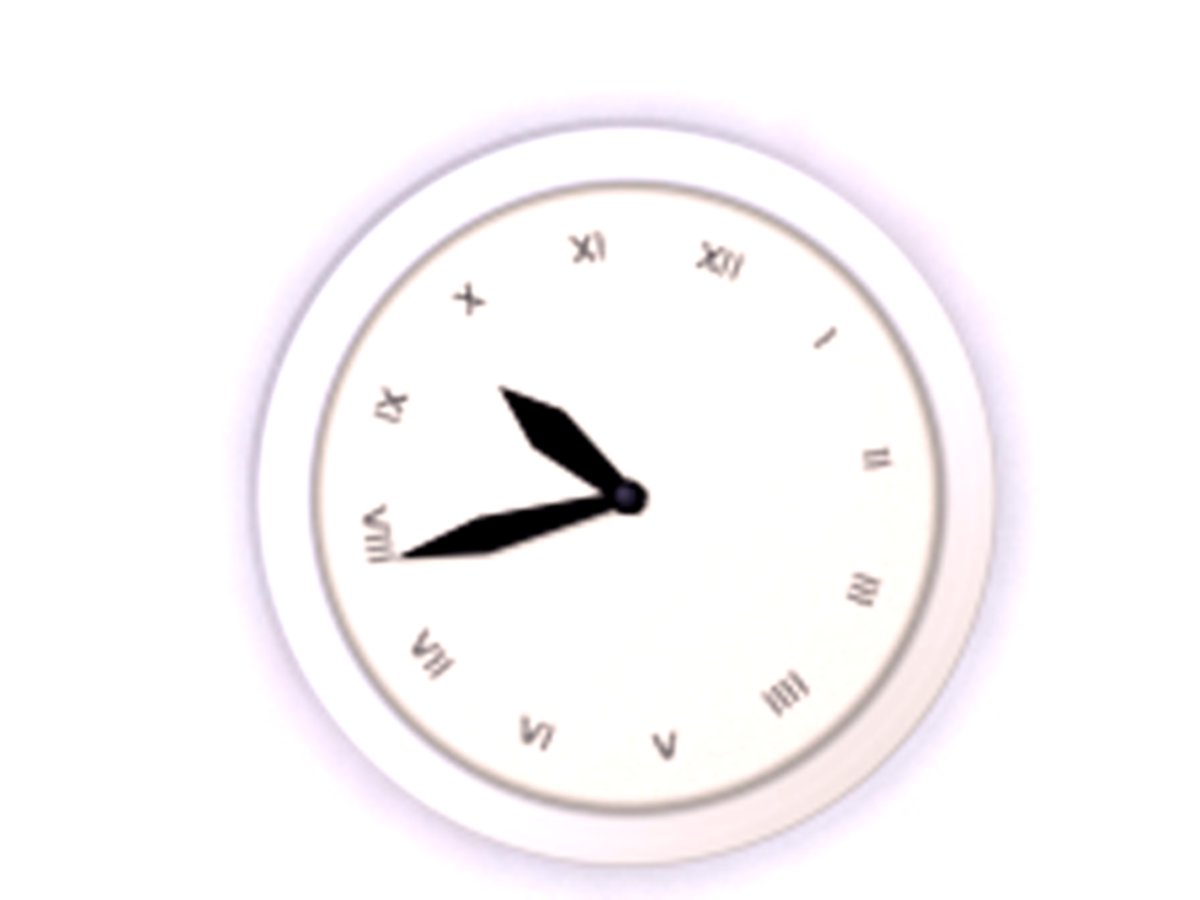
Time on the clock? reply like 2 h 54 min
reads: 9 h 39 min
